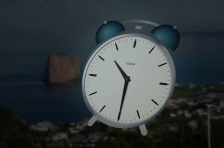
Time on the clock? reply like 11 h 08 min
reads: 10 h 30 min
